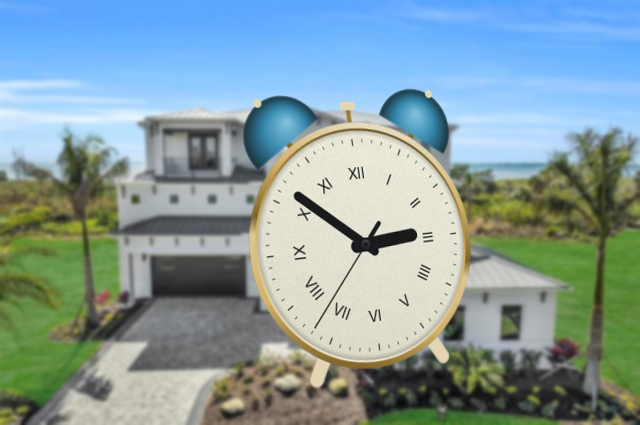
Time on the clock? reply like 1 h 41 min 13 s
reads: 2 h 51 min 37 s
